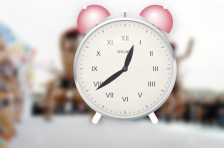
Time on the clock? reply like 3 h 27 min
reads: 12 h 39 min
